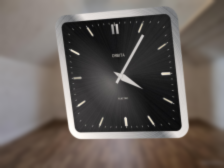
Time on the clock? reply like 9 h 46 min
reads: 4 h 06 min
